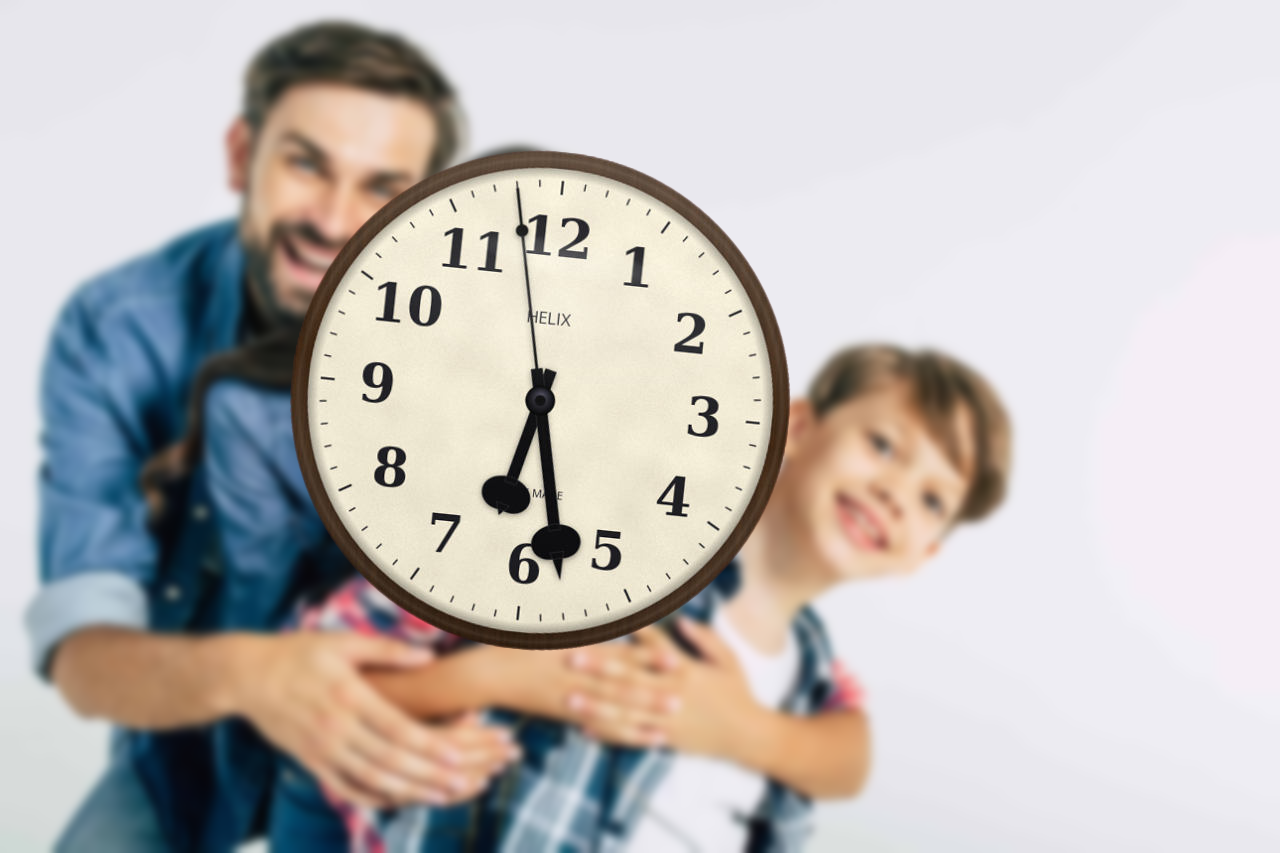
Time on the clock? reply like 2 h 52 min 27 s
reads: 6 h 27 min 58 s
